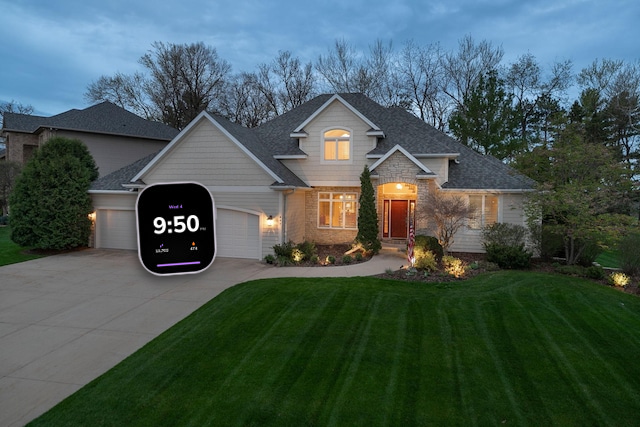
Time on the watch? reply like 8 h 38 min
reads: 9 h 50 min
